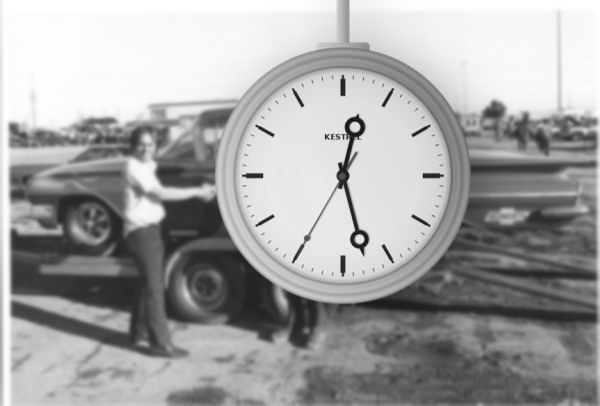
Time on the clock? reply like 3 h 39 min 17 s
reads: 12 h 27 min 35 s
